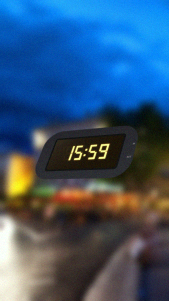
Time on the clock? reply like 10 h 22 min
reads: 15 h 59 min
